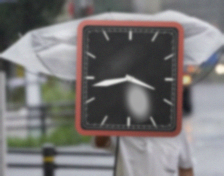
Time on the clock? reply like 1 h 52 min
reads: 3 h 43 min
